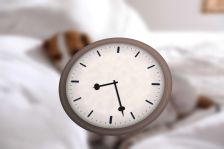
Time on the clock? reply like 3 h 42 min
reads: 8 h 27 min
